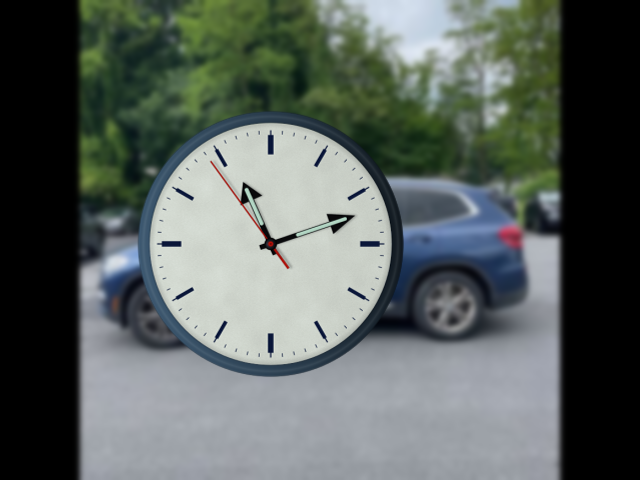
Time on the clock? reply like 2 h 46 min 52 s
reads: 11 h 11 min 54 s
